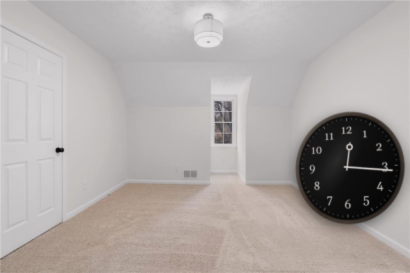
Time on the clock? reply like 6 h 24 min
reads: 12 h 16 min
